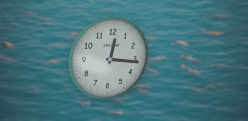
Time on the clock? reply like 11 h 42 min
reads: 12 h 16 min
